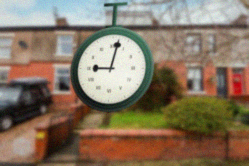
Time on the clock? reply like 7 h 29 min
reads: 9 h 02 min
